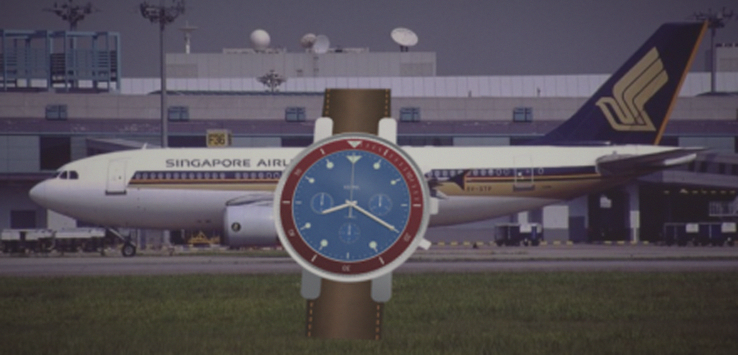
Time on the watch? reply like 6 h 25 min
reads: 8 h 20 min
